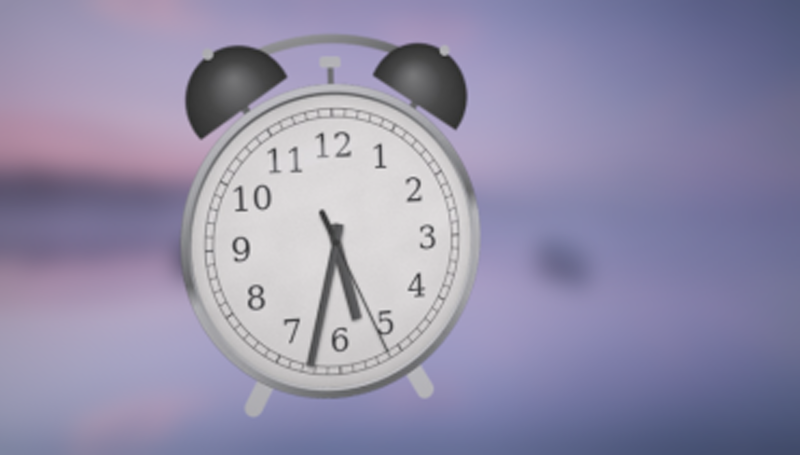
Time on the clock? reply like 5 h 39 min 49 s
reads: 5 h 32 min 26 s
